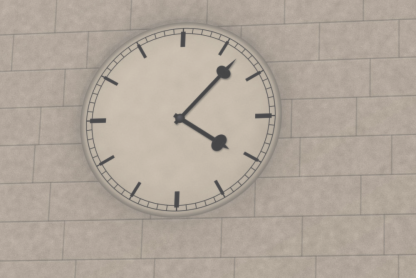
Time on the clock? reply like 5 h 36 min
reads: 4 h 07 min
